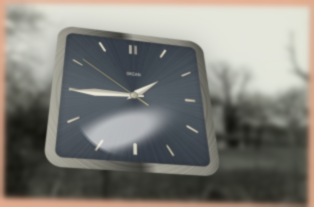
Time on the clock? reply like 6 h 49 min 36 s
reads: 1 h 44 min 51 s
